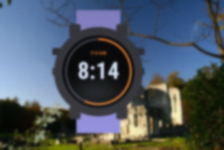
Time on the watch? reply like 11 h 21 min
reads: 8 h 14 min
